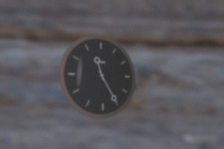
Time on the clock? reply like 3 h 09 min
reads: 11 h 25 min
